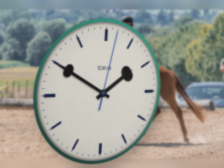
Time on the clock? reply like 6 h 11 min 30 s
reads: 1 h 50 min 02 s
